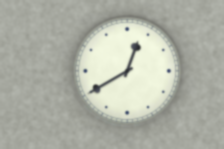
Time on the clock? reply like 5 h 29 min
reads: 12 h 40 min
